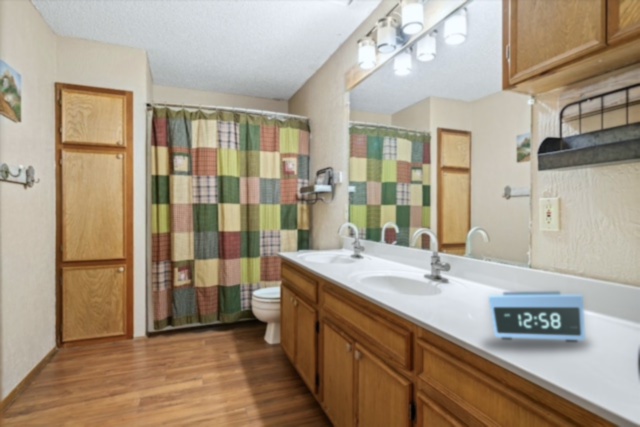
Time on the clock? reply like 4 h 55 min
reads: 12 h 58 min
